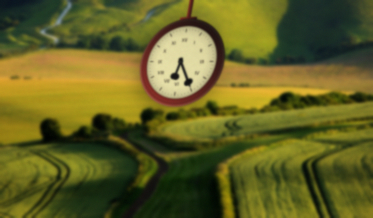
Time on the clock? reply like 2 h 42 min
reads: 6 h 25 min
